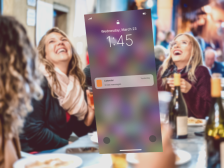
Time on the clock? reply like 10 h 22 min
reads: 1 h 45 min
